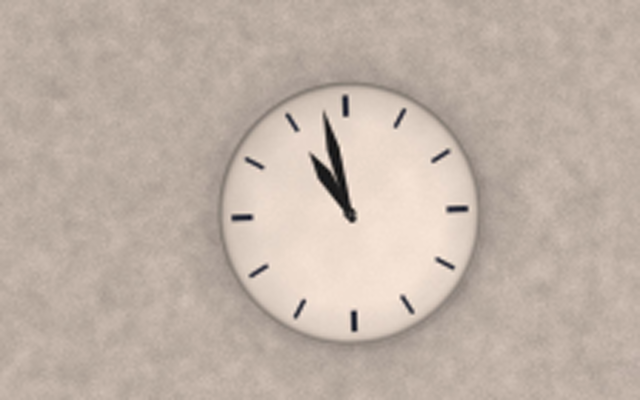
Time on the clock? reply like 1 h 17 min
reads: 10 h 58 min
